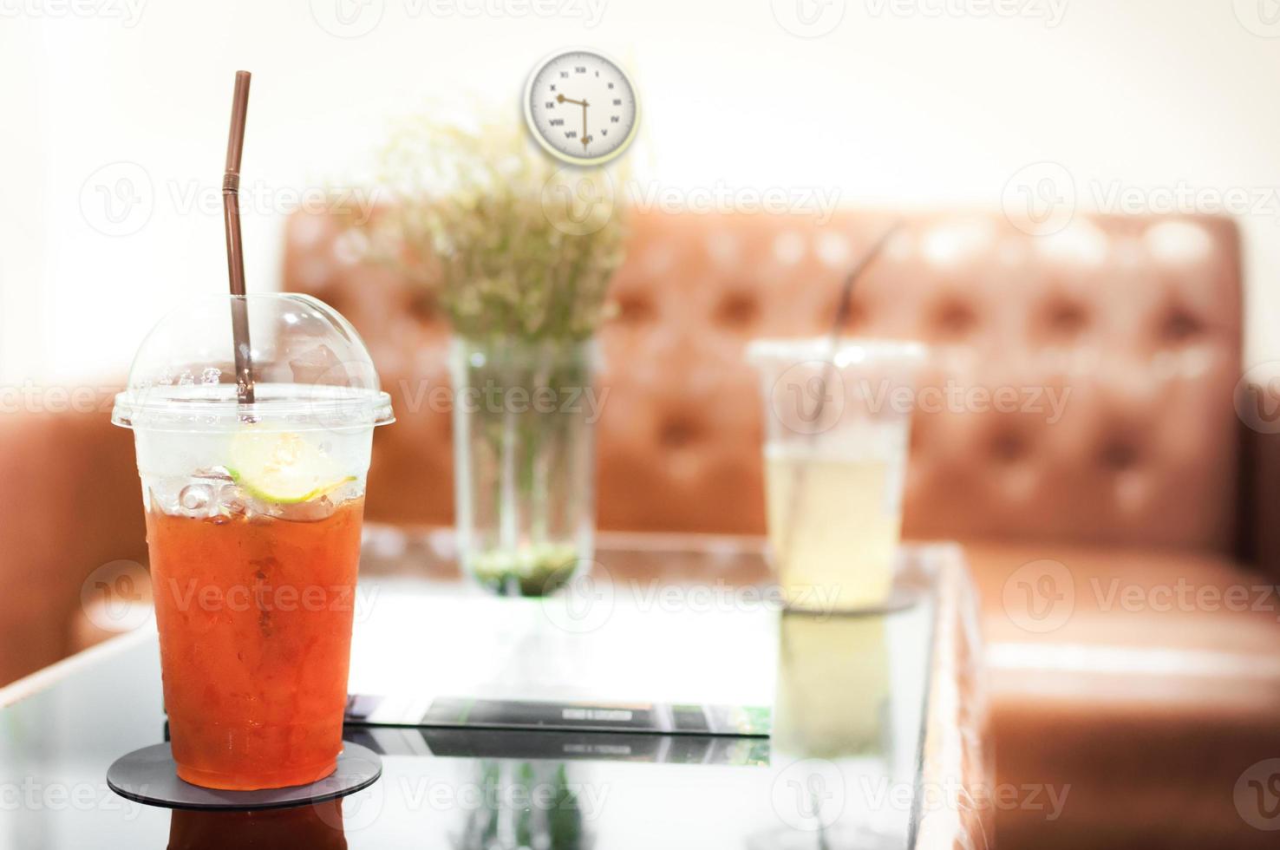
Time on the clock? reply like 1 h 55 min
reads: 9 h 31 min
